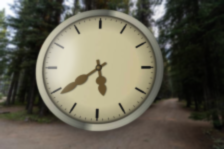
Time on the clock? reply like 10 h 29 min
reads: 5 h 39 min
